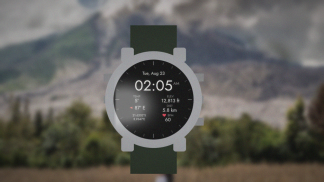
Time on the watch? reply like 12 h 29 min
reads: 2 h 05 min
